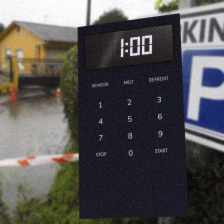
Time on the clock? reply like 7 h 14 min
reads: 1 h 00 min
